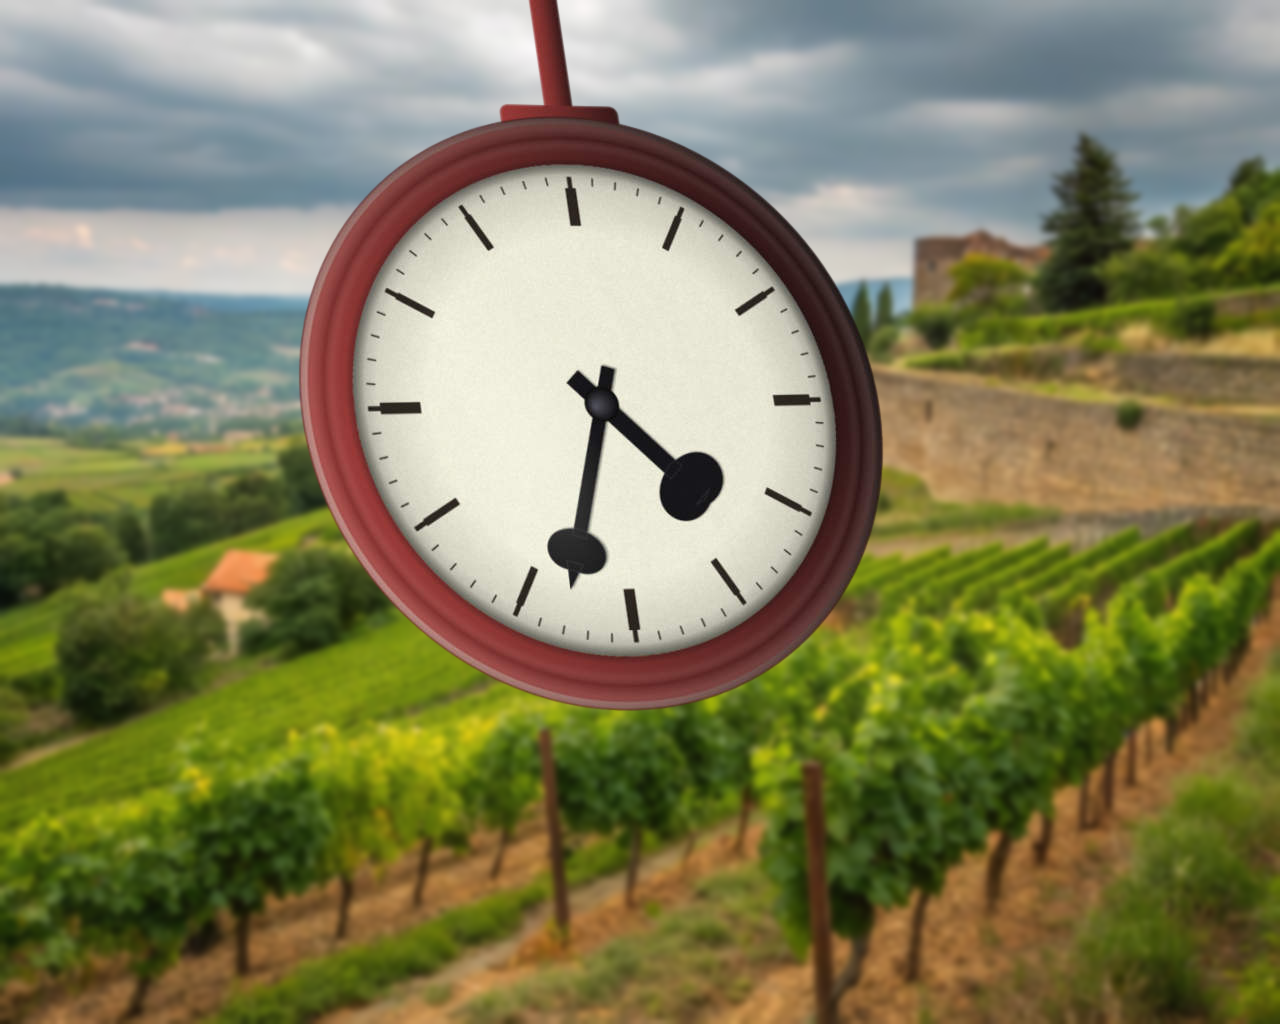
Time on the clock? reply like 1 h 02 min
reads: 4 h 33 min
